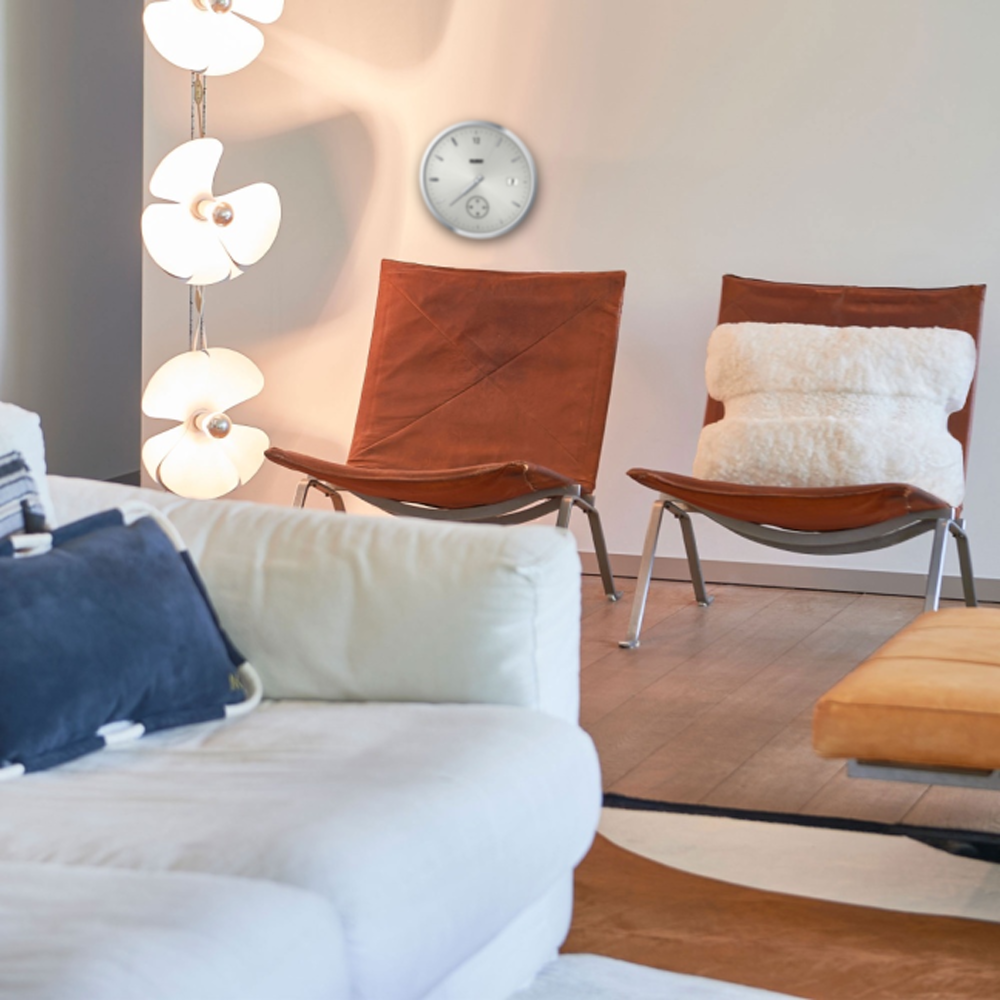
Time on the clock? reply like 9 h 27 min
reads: 7 h 38 min
